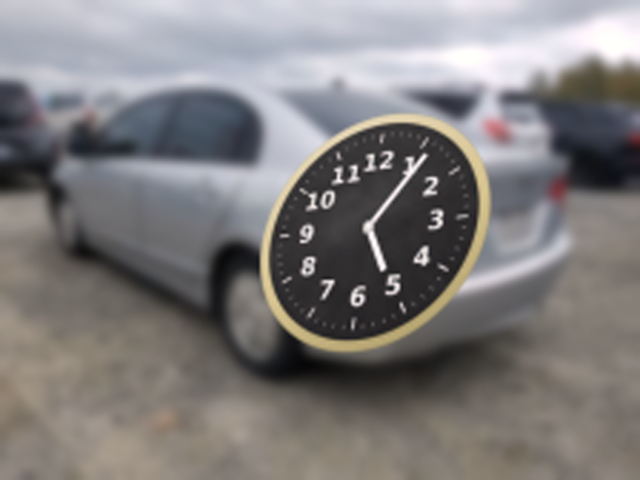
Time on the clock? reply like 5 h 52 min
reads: 5 h 06 min
